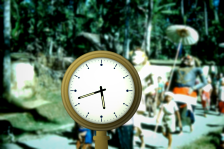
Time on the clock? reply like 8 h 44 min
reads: 5 h 42 min
